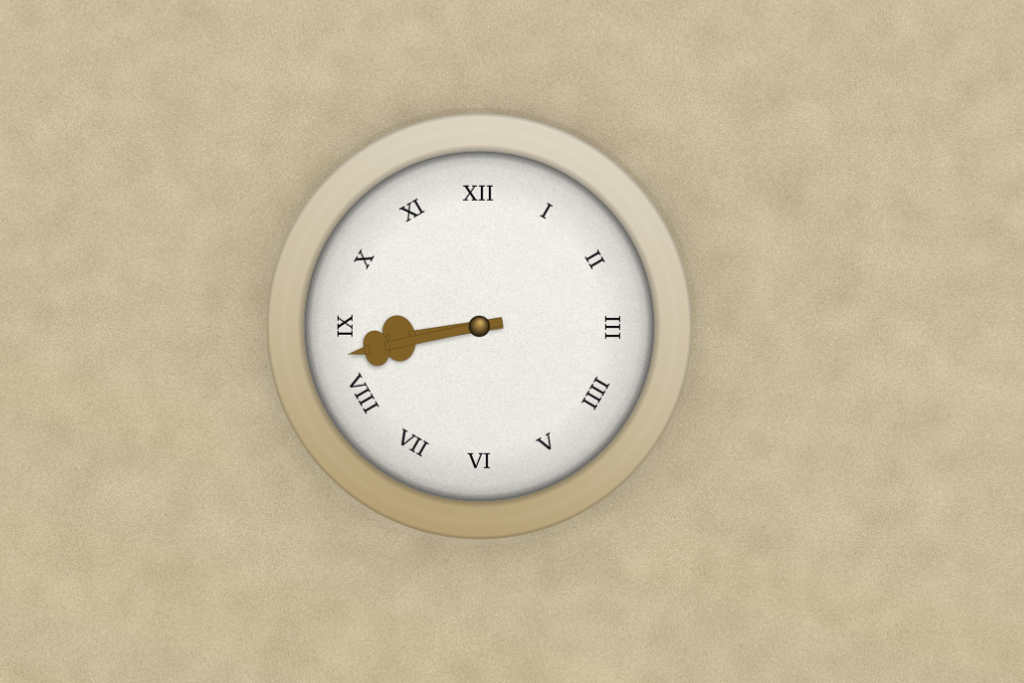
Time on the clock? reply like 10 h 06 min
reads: 8 h 43 min
